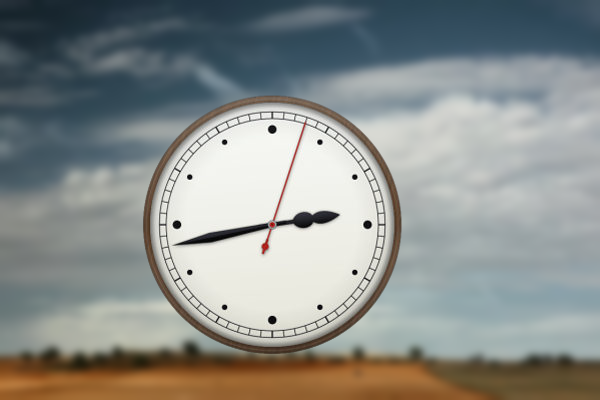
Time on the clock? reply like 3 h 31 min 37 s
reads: 2 h 43 min 03 s
